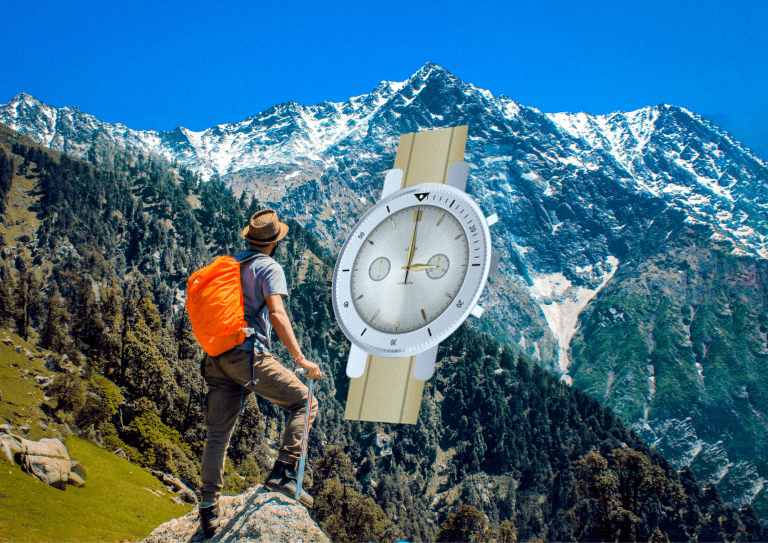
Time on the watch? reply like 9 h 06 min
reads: 3 h 00 min
